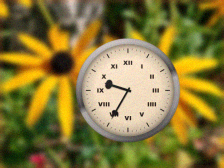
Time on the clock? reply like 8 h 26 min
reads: 9 h 35 min
